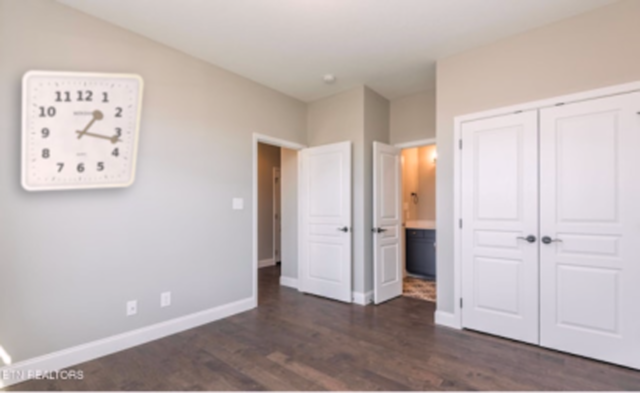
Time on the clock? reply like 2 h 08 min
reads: 1 h 17 min
